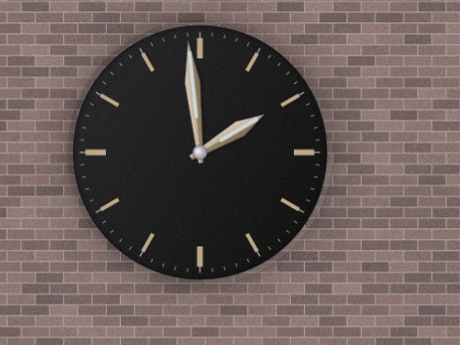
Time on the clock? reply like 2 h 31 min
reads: 1 h 59 min
